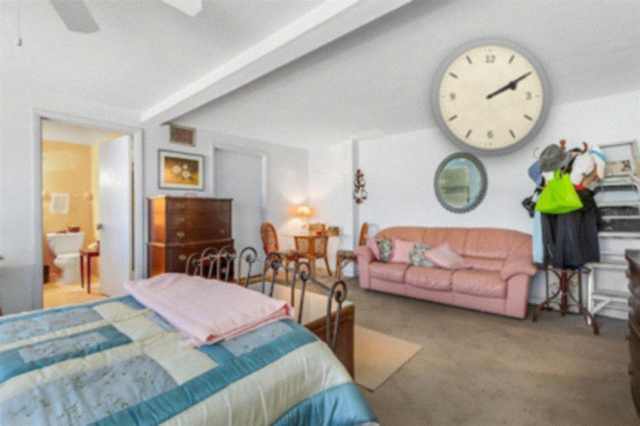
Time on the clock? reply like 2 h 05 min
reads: 2 h 10 min
